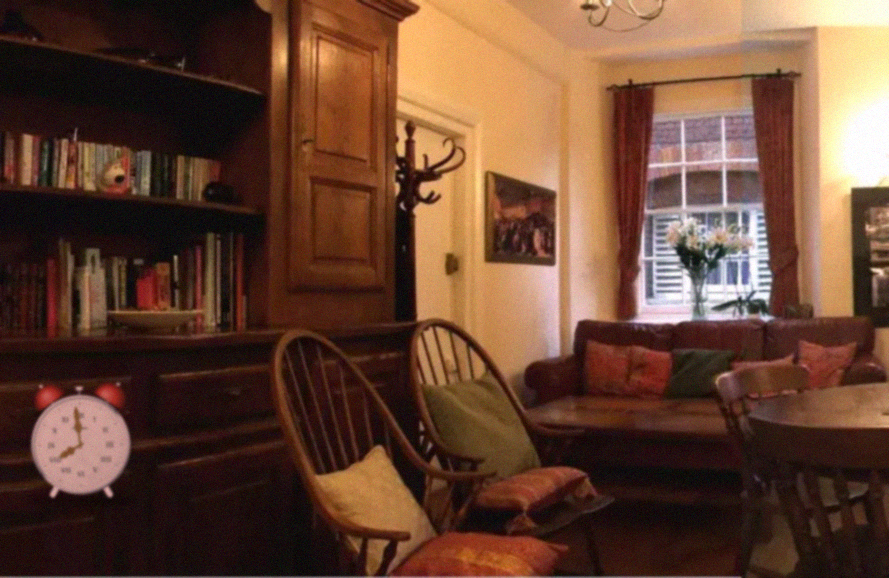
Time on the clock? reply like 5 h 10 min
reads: 7 h 59 min
